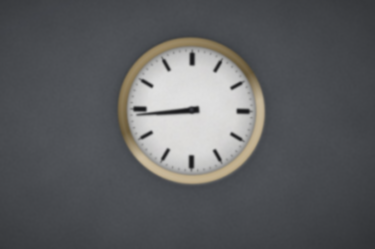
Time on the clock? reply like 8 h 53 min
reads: 8 h 44 min
